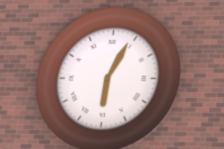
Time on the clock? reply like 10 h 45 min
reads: 6 h 04 min
